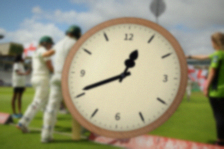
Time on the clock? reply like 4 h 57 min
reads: 12 h 41 min
